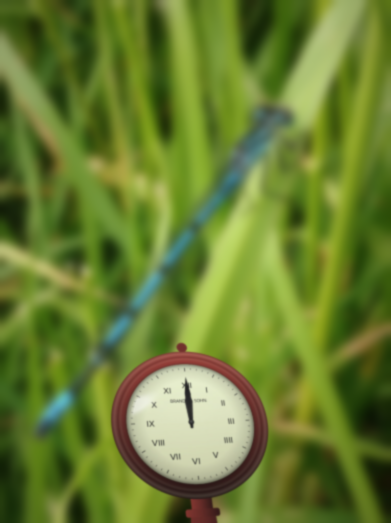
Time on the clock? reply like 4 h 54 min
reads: 12 h 00 min
